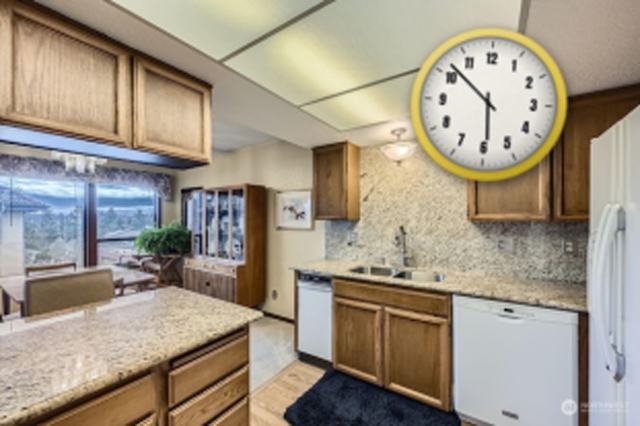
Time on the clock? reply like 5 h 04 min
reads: 5 h 52 min
